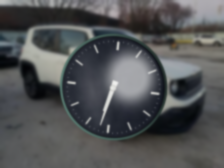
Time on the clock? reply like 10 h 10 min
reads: 6 h 32 min
